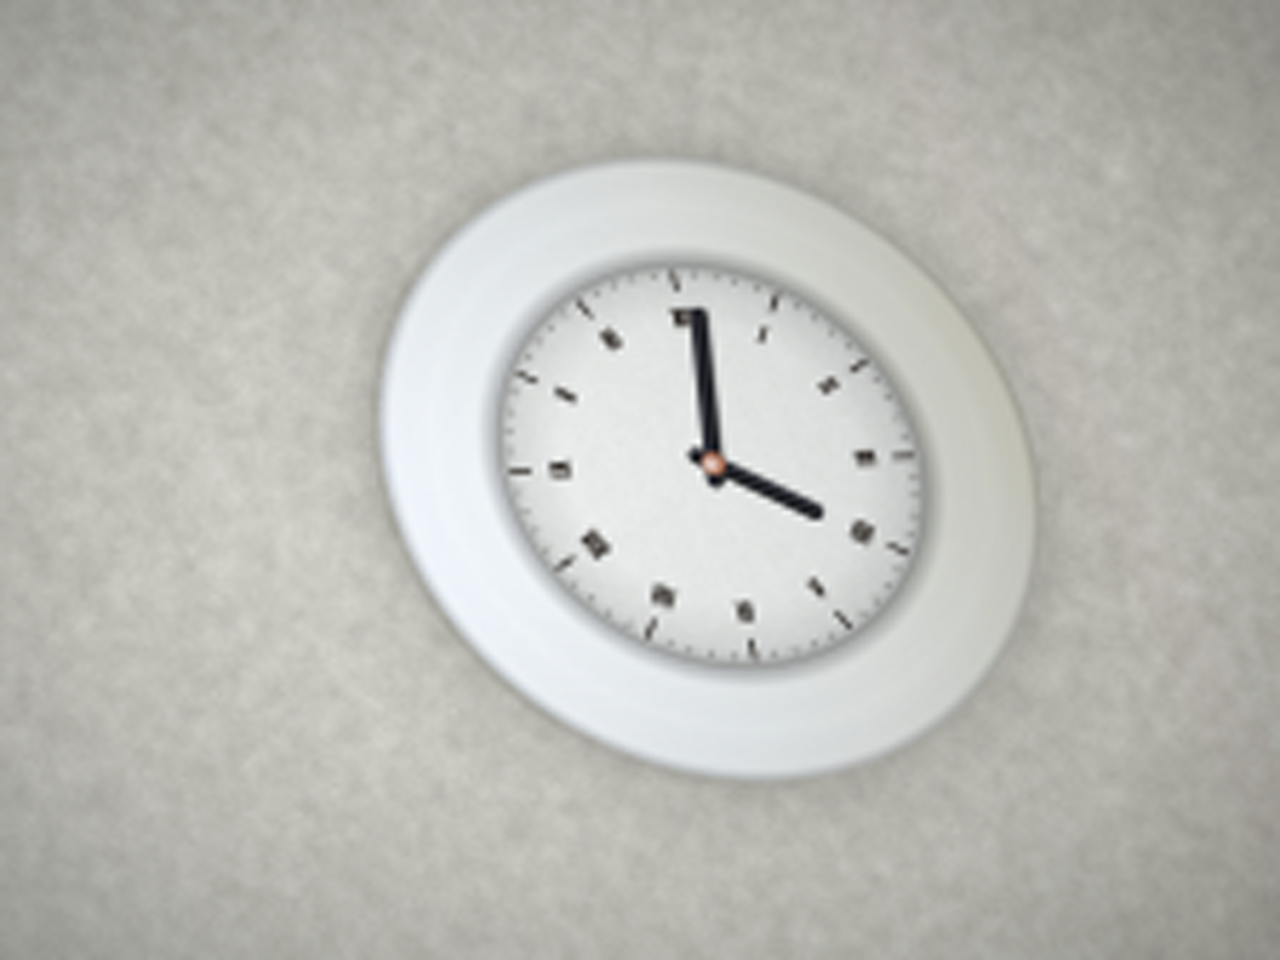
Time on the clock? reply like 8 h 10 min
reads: 4 h 01 min
